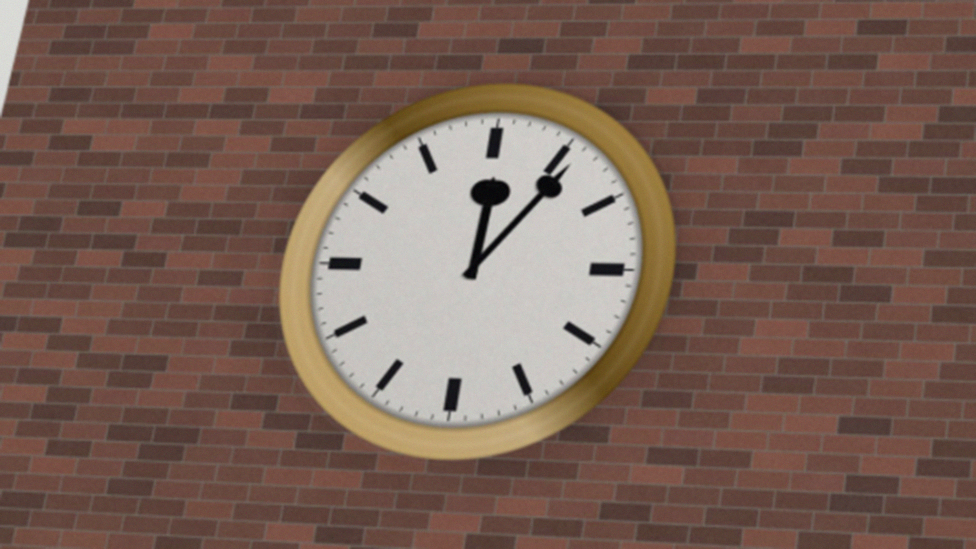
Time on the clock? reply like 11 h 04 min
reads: 12 h 06 min
